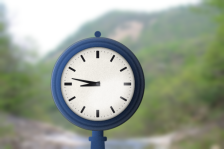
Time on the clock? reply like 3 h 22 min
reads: 8 h 47 min
